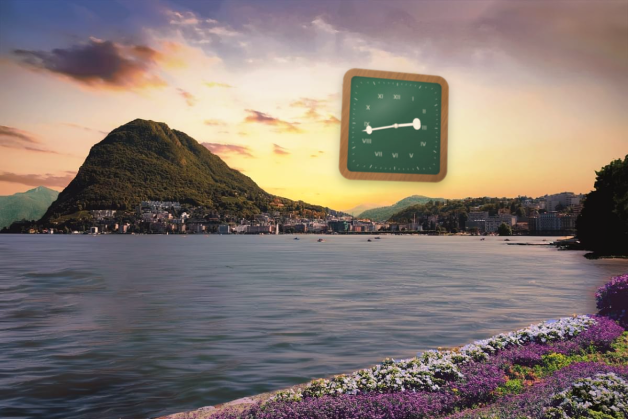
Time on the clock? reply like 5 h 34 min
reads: 2 h 43 min
